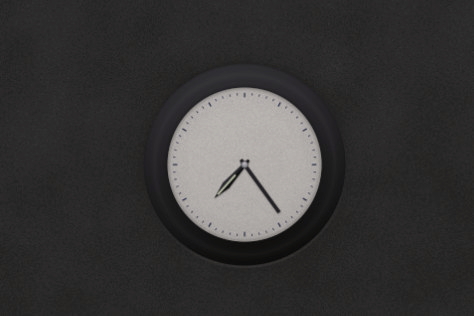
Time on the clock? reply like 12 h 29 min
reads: 7 h 24 min
